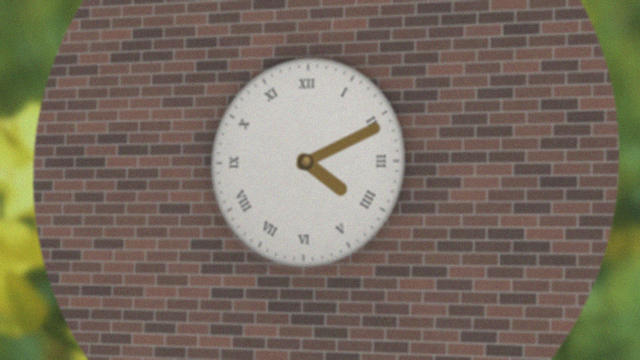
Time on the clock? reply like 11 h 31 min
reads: 4 h 11 min
